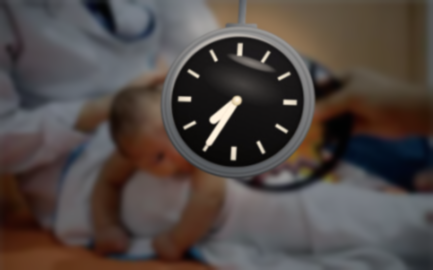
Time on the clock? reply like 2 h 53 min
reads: 7 h 35 min
